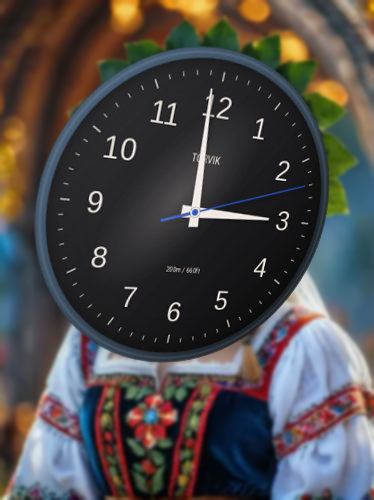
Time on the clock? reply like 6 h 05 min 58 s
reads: 2 h 59 min 12 s
